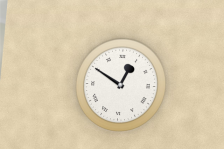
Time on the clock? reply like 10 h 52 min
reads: 12 h 50 min
